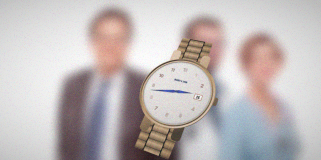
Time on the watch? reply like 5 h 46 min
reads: 2 h 43 min
